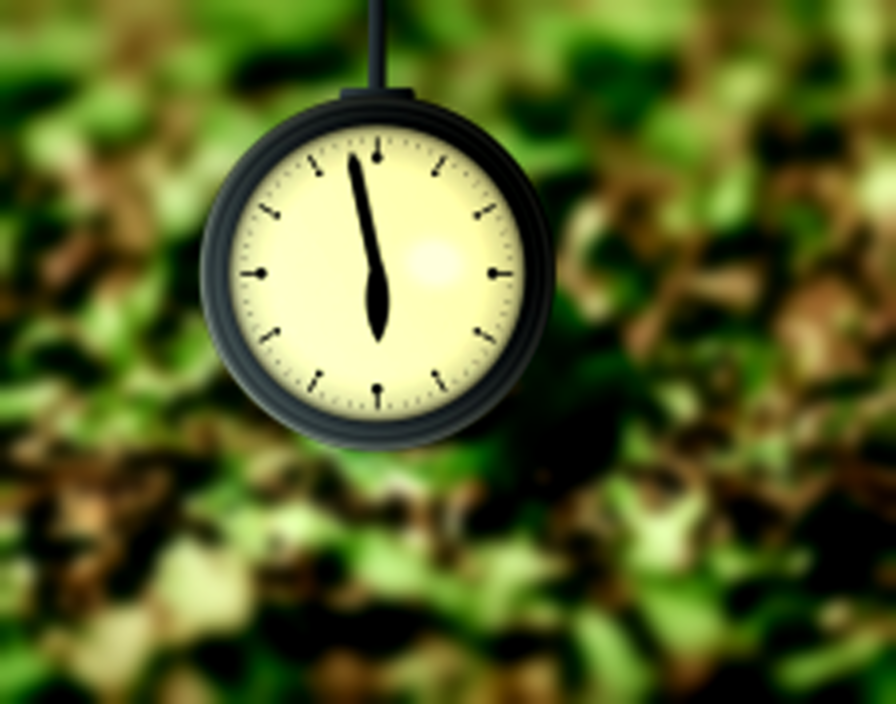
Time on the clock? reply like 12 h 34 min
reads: 5 h 58 min
